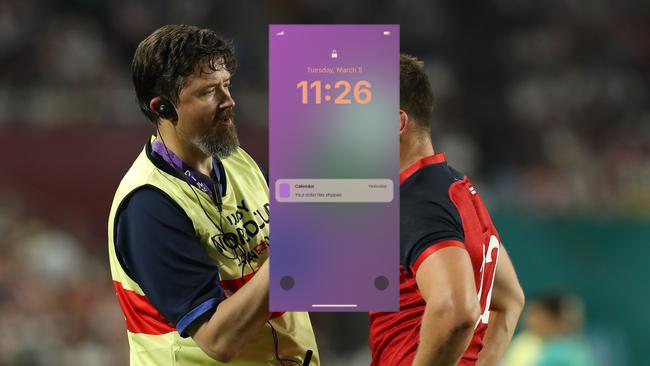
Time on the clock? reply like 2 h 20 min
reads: 11 h 26 min
